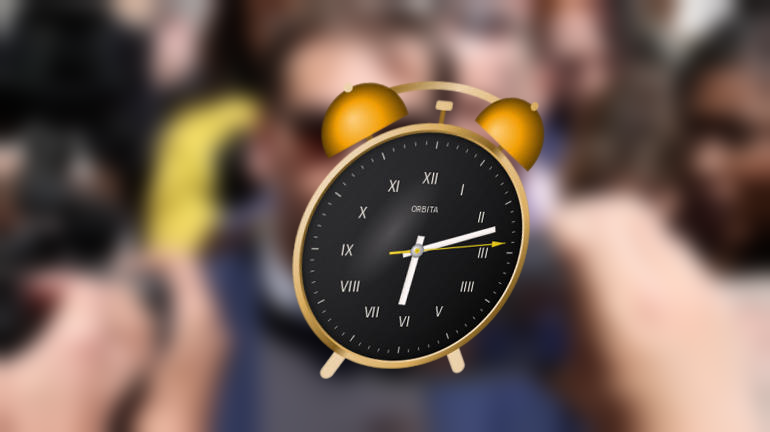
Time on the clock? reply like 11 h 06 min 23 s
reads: 6 h 12 min 14 s
